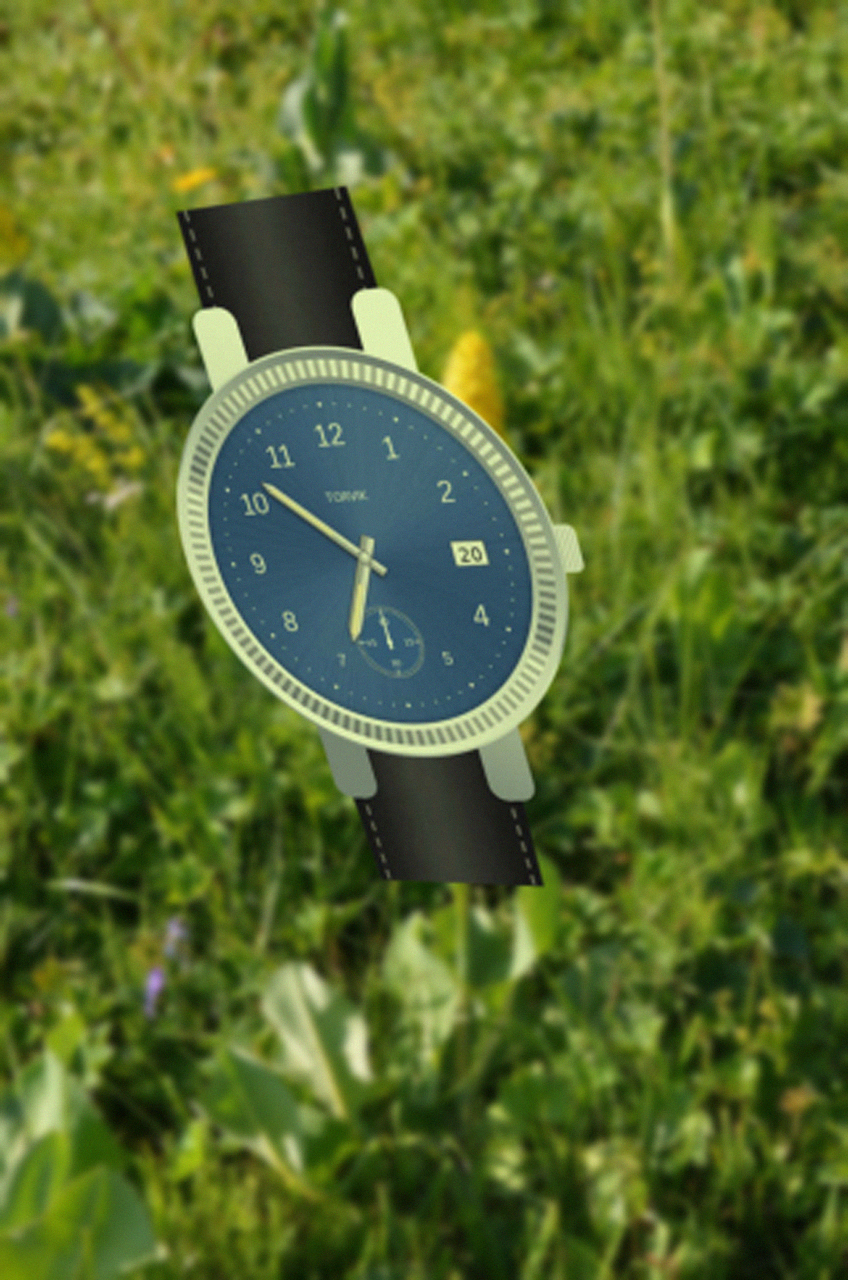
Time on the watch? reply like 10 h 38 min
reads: 6 h 52 min
